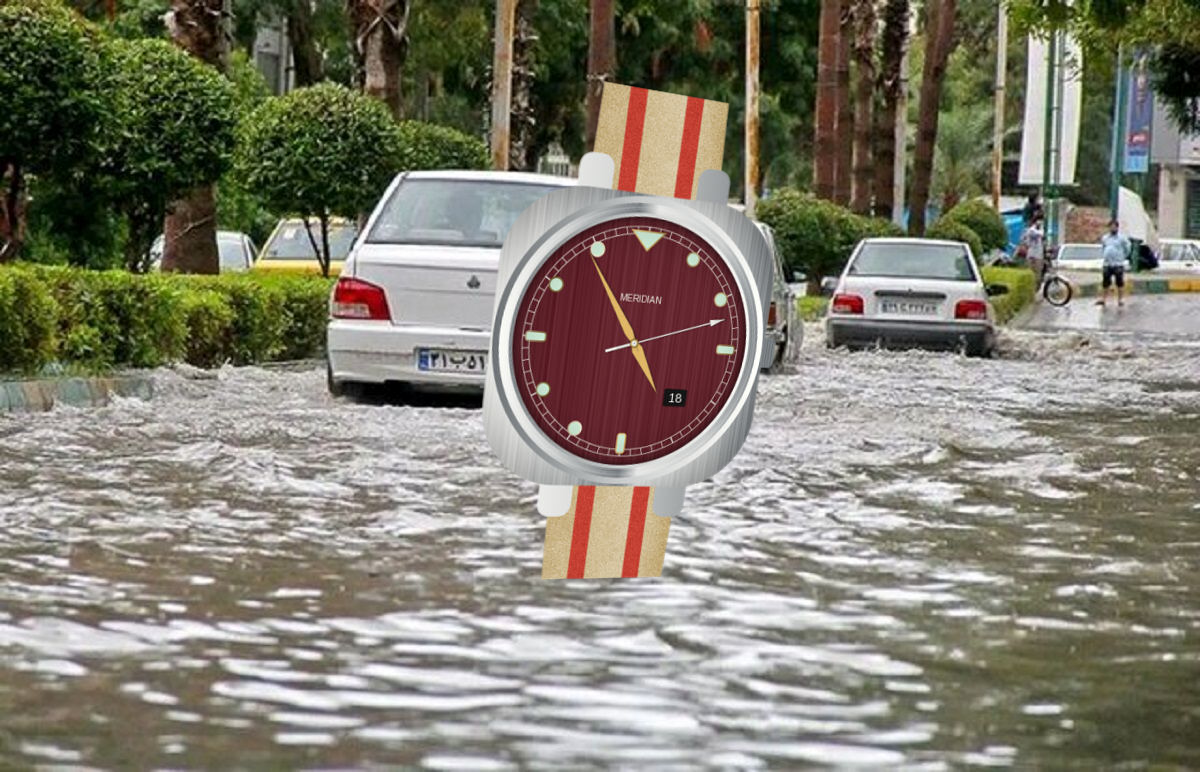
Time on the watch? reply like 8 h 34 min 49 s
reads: 4 h 54 min 12 s
